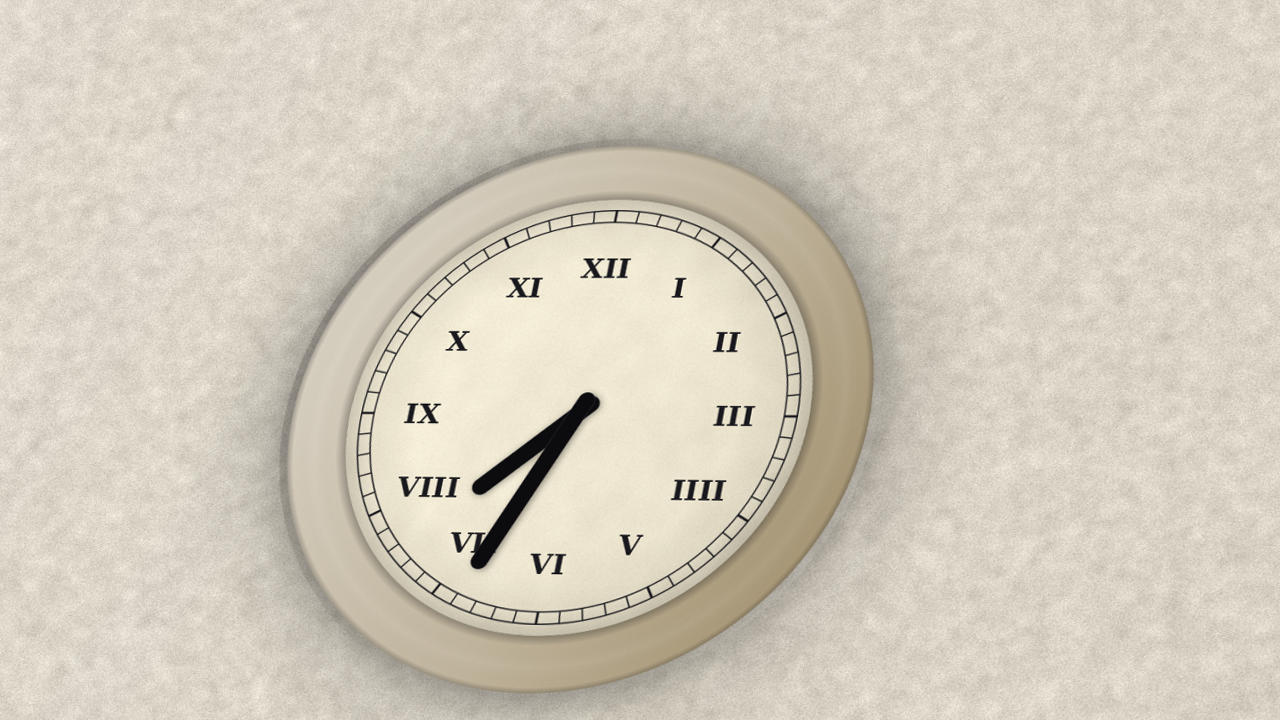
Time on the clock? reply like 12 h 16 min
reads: 7 h 34 min
